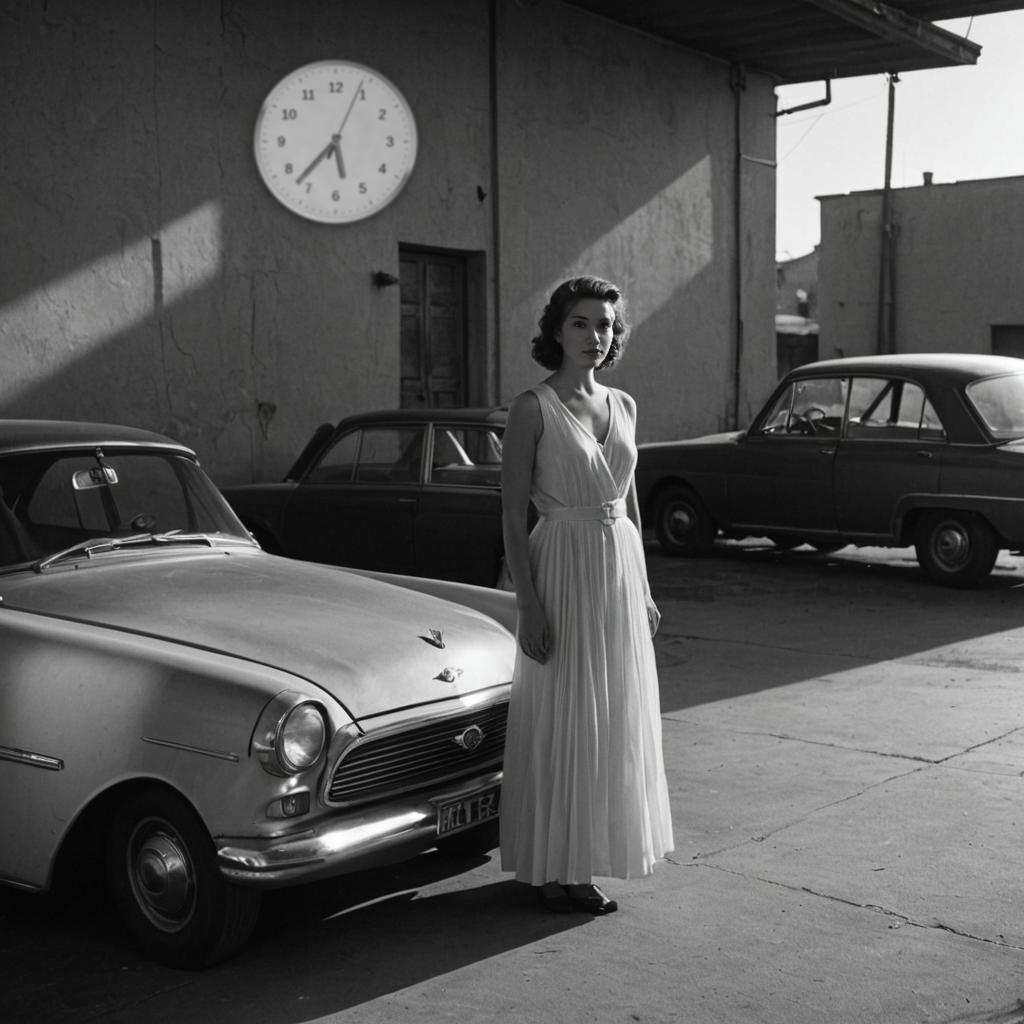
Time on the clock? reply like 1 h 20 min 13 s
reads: 5 h 37 min 04 s
